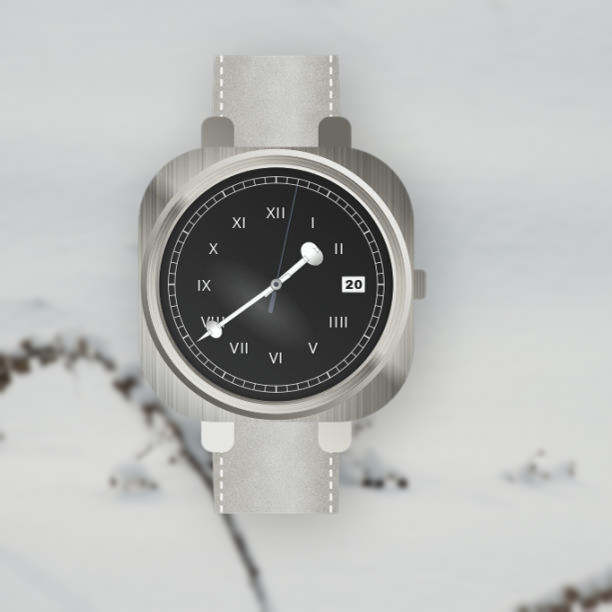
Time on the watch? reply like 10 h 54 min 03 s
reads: 1 h 39 min 02 s
